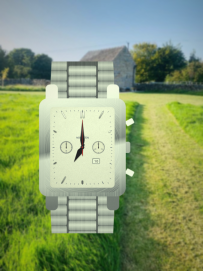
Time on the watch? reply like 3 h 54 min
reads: 7 h 00 min
